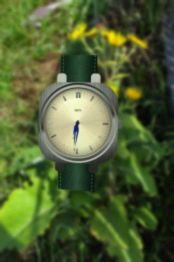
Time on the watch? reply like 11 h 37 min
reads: 6 h 31 min
